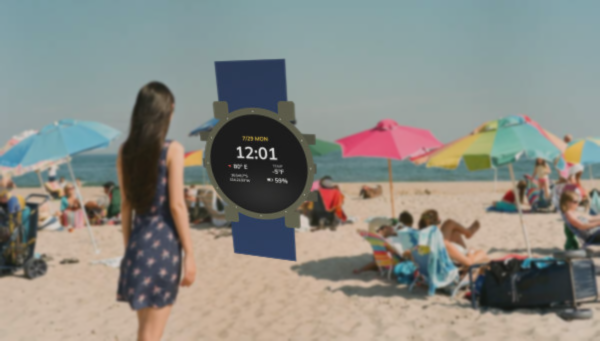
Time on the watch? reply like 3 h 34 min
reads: 12 h 01 min
